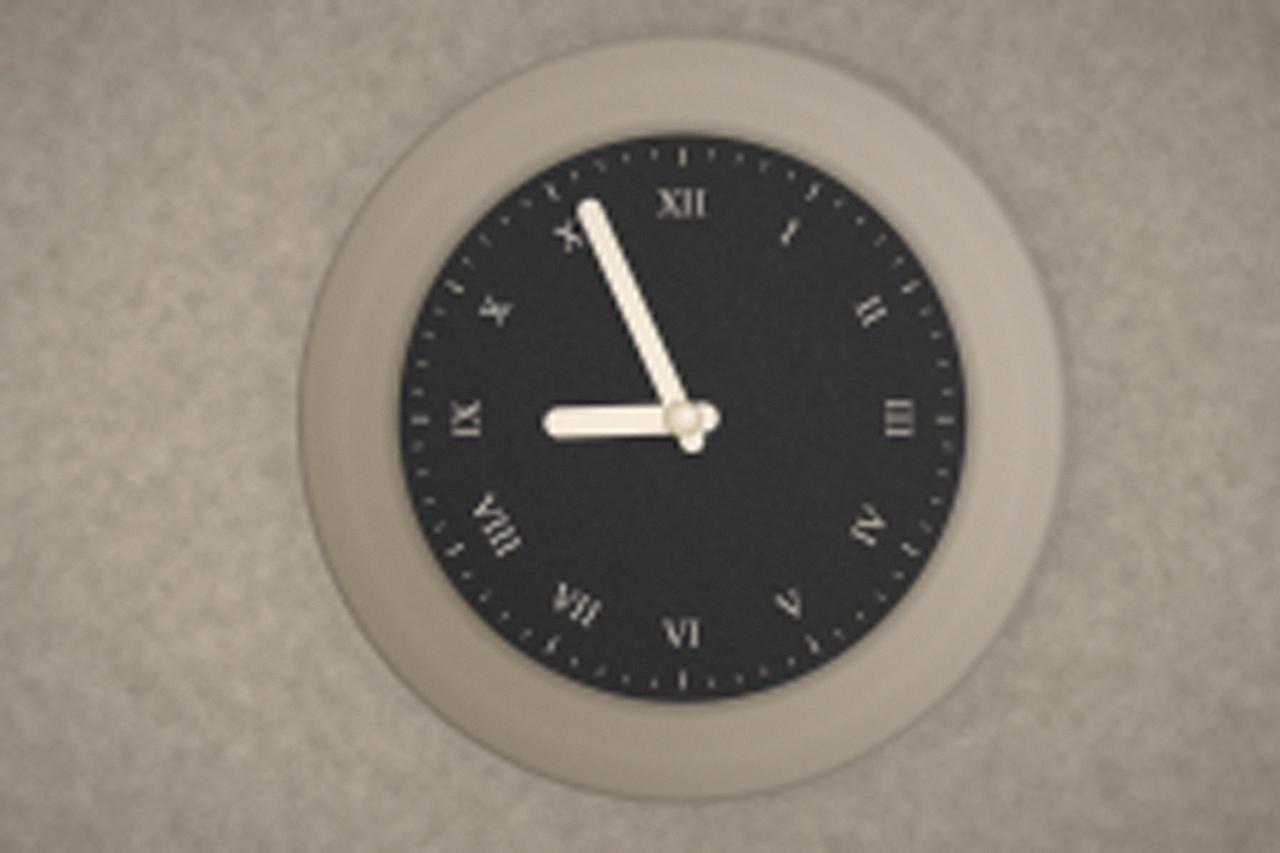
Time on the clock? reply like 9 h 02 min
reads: 8 h 56 min
